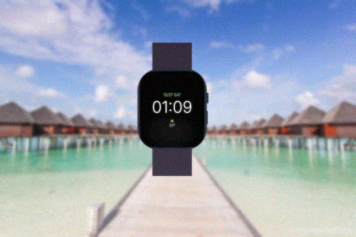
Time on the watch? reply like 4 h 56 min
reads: 1 h 09 min
